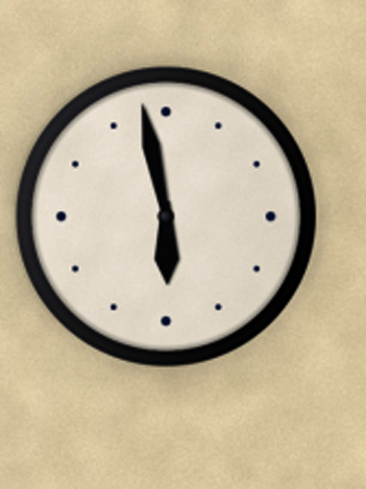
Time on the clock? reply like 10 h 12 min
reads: 5 h 58 min
